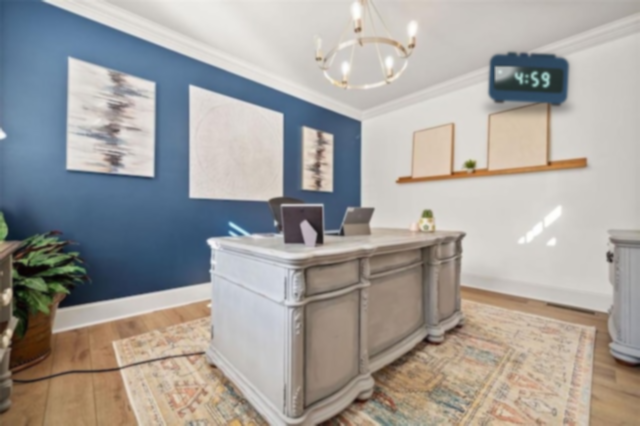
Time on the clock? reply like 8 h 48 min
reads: 4 h 59 min
